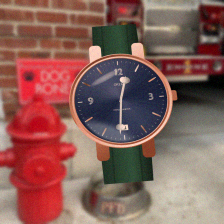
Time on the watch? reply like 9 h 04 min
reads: 12 h 31 min
